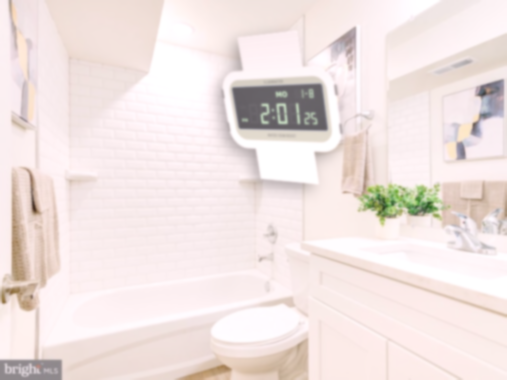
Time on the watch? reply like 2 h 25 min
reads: 2 h 01 min
